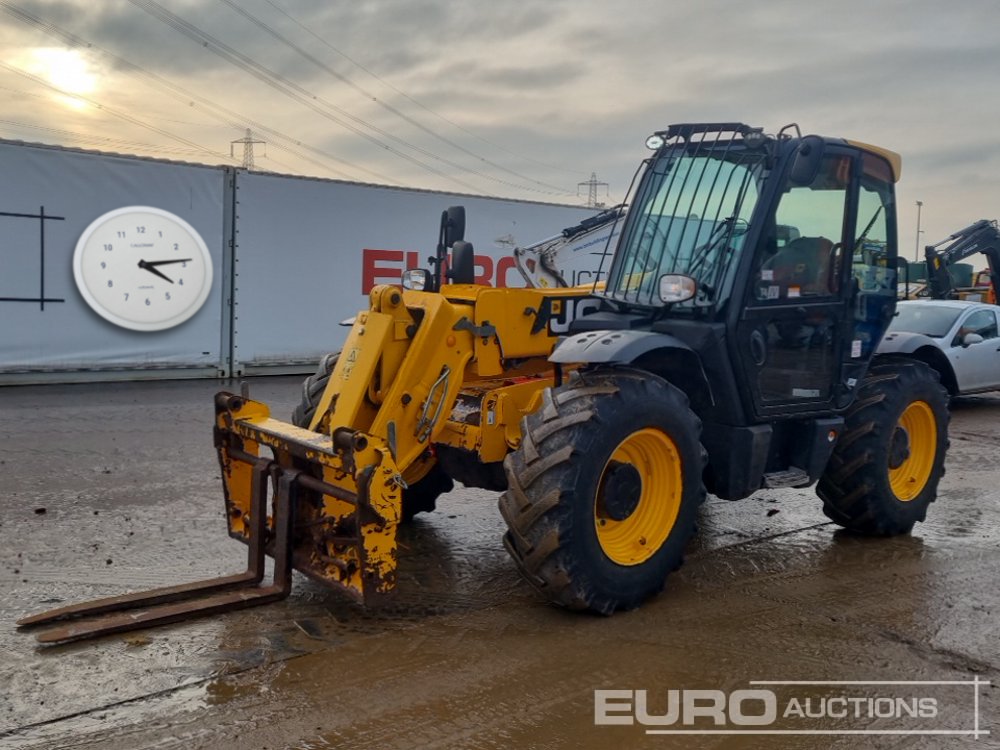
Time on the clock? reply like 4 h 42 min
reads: 4 h 14 min
